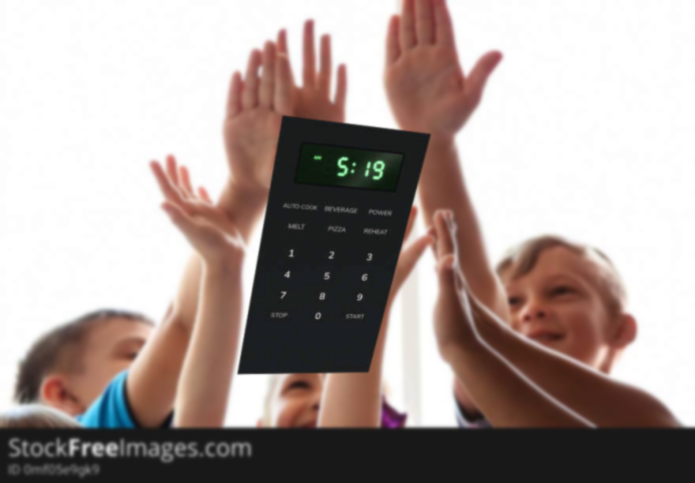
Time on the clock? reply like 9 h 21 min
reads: 5 h 19 min
